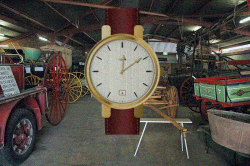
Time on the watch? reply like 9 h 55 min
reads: 12 h 09 min
